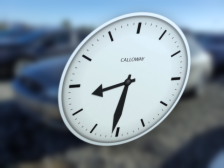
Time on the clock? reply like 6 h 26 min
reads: 8 h 31 min
